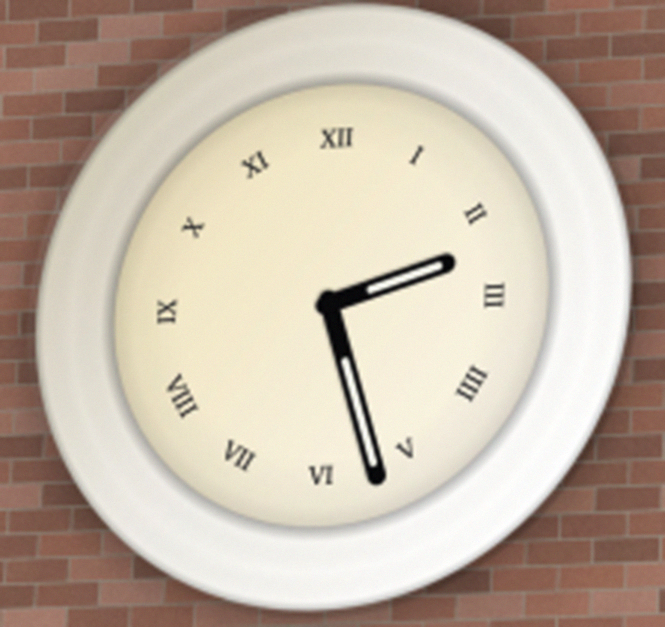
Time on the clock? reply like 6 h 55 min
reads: 2 h 27 min
